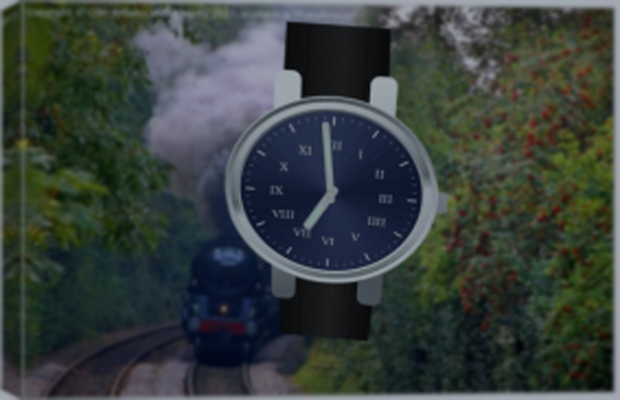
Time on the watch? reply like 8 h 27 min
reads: 6 h 59 min
